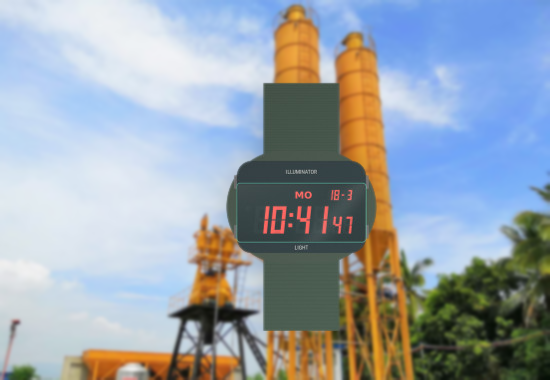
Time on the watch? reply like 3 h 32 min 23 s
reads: 10 h 41 min 47 s
